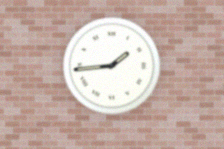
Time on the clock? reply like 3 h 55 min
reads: 1 h 44 min
